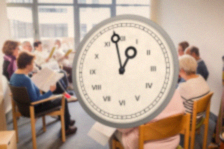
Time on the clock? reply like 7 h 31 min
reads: 12 h 58 min
